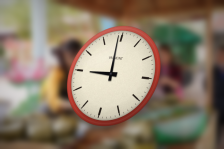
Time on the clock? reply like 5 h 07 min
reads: 8 h 59 min
